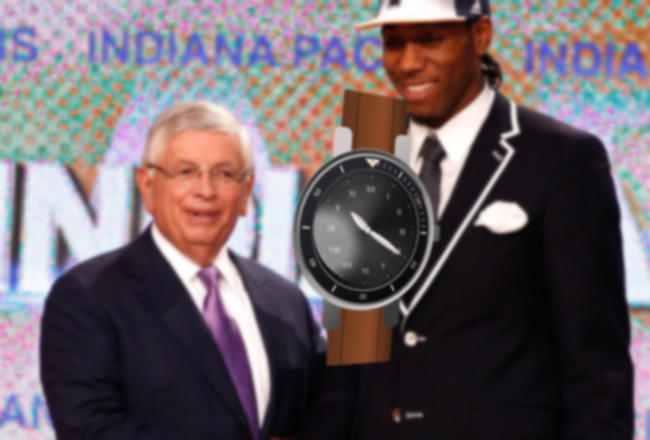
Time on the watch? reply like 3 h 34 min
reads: 10 h 20 min
